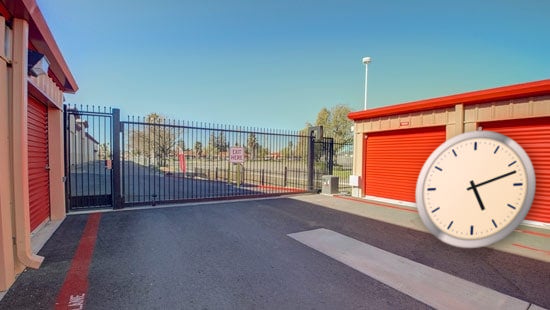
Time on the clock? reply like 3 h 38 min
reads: 5 h 12 min
